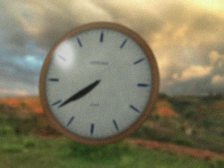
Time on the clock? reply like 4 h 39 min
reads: 7 h 39 min
